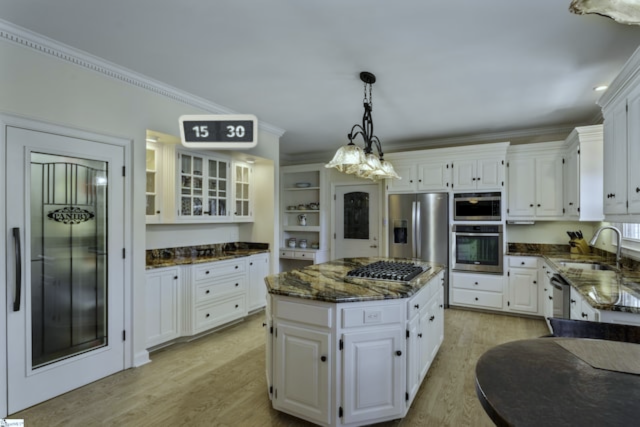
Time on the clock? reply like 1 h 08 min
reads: 15 h 30 min
